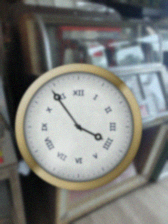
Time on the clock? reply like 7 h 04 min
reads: 3 h 54 min
